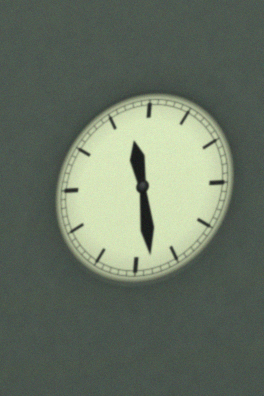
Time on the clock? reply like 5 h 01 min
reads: 11 h 28 min
